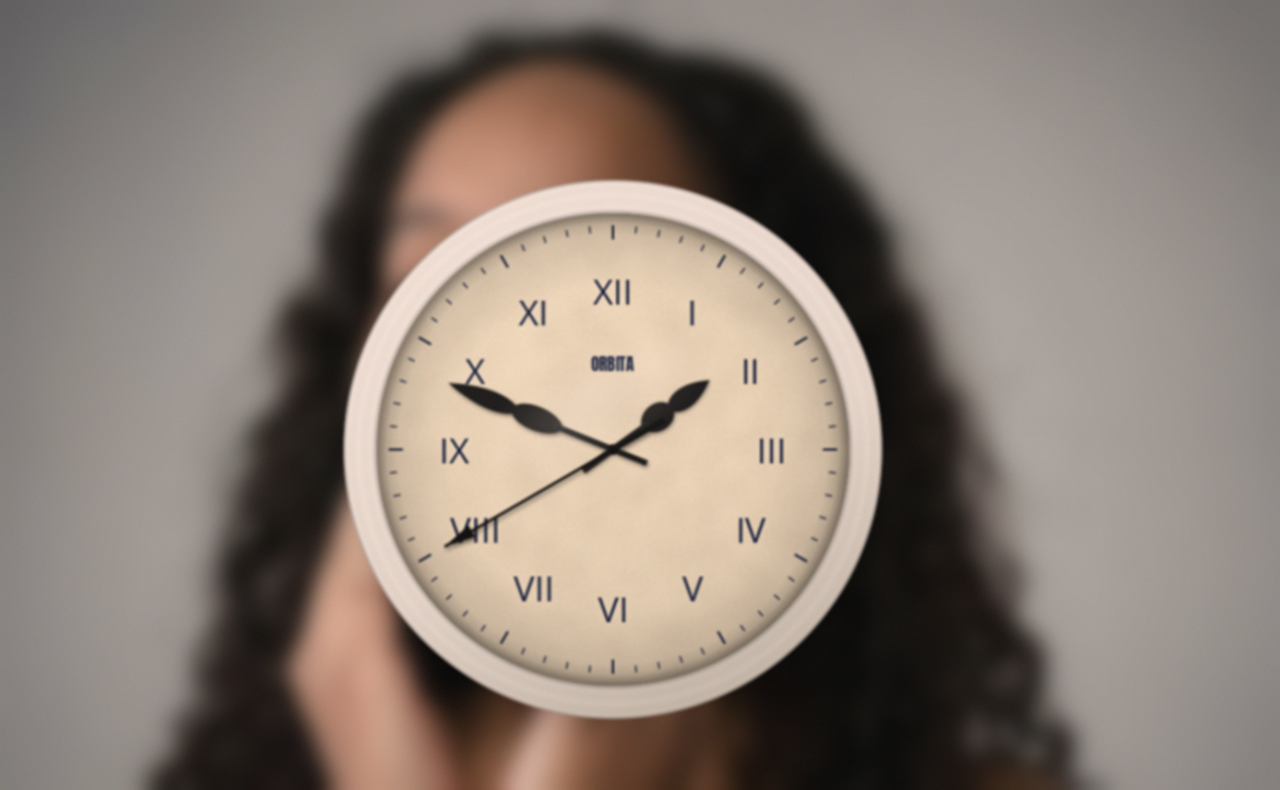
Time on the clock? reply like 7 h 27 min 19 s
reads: 1 h 48 min 40 s
